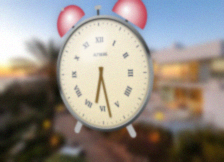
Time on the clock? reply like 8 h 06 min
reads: 6 h 28 min
